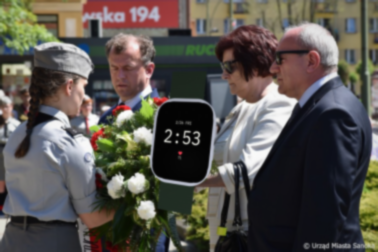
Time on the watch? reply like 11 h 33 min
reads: 2 h 53 min
